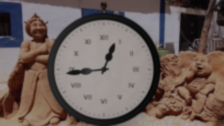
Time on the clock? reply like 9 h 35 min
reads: 12 h 44 min
